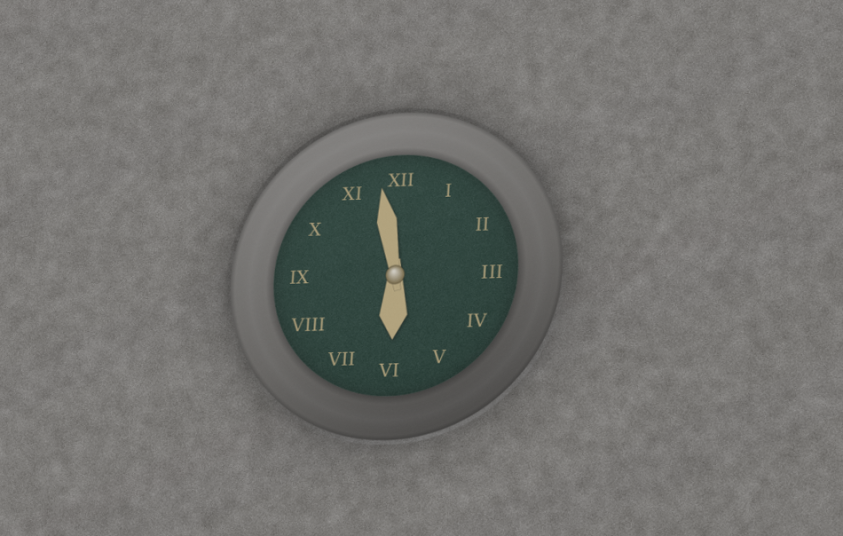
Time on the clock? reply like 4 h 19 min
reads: 5 h 58 min
